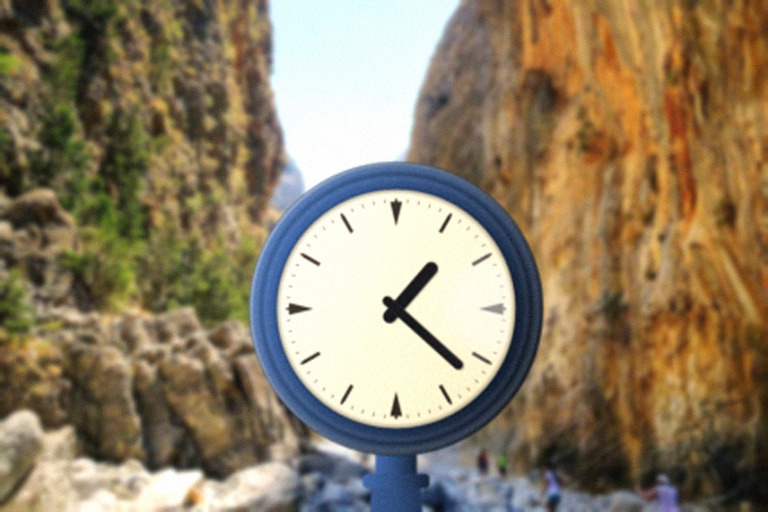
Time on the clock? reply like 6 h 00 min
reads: 1 h 22 min
